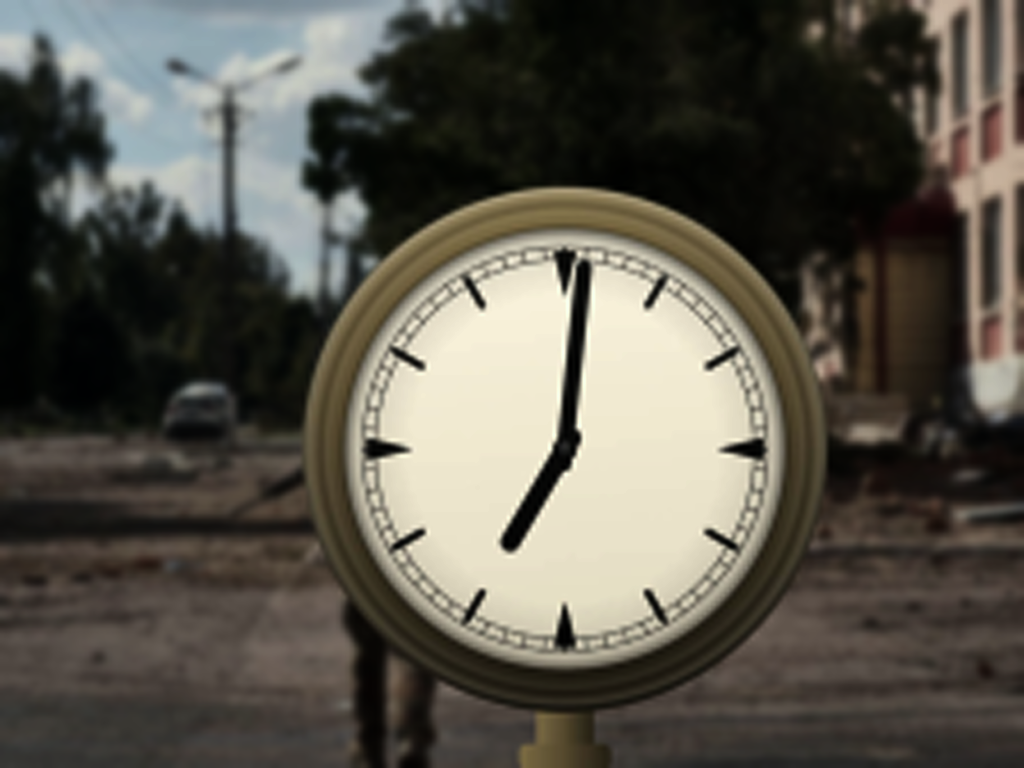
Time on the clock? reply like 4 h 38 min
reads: 7 h 01 min
